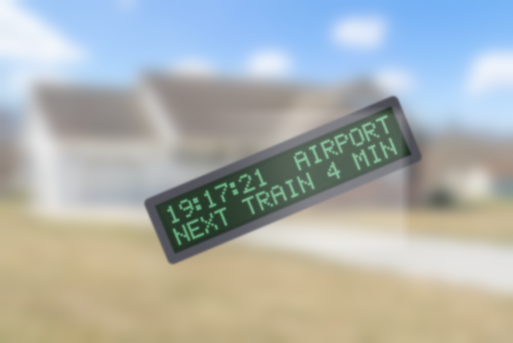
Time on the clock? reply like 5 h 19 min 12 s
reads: 19 h 17 min 21 s
